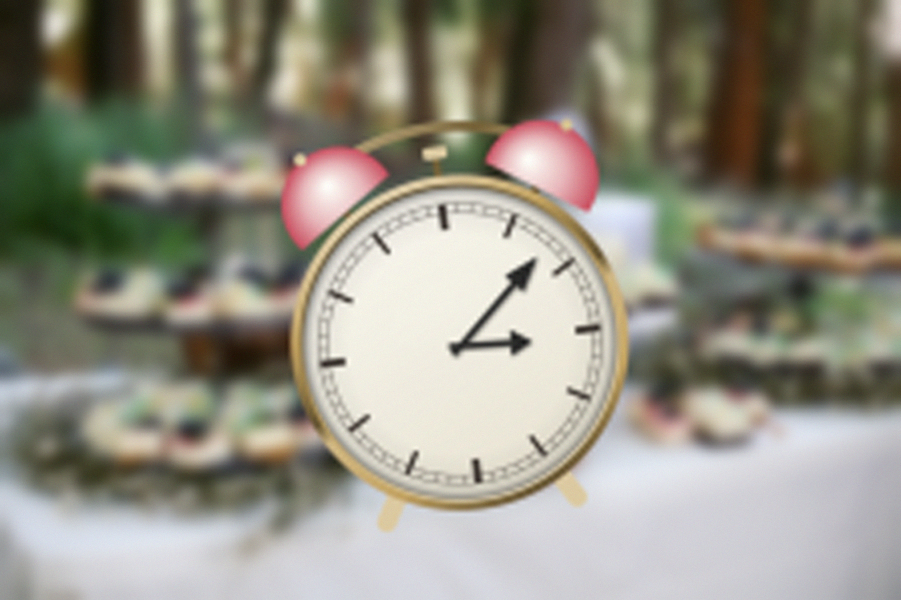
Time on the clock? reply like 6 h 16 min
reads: 3 h 08 min
